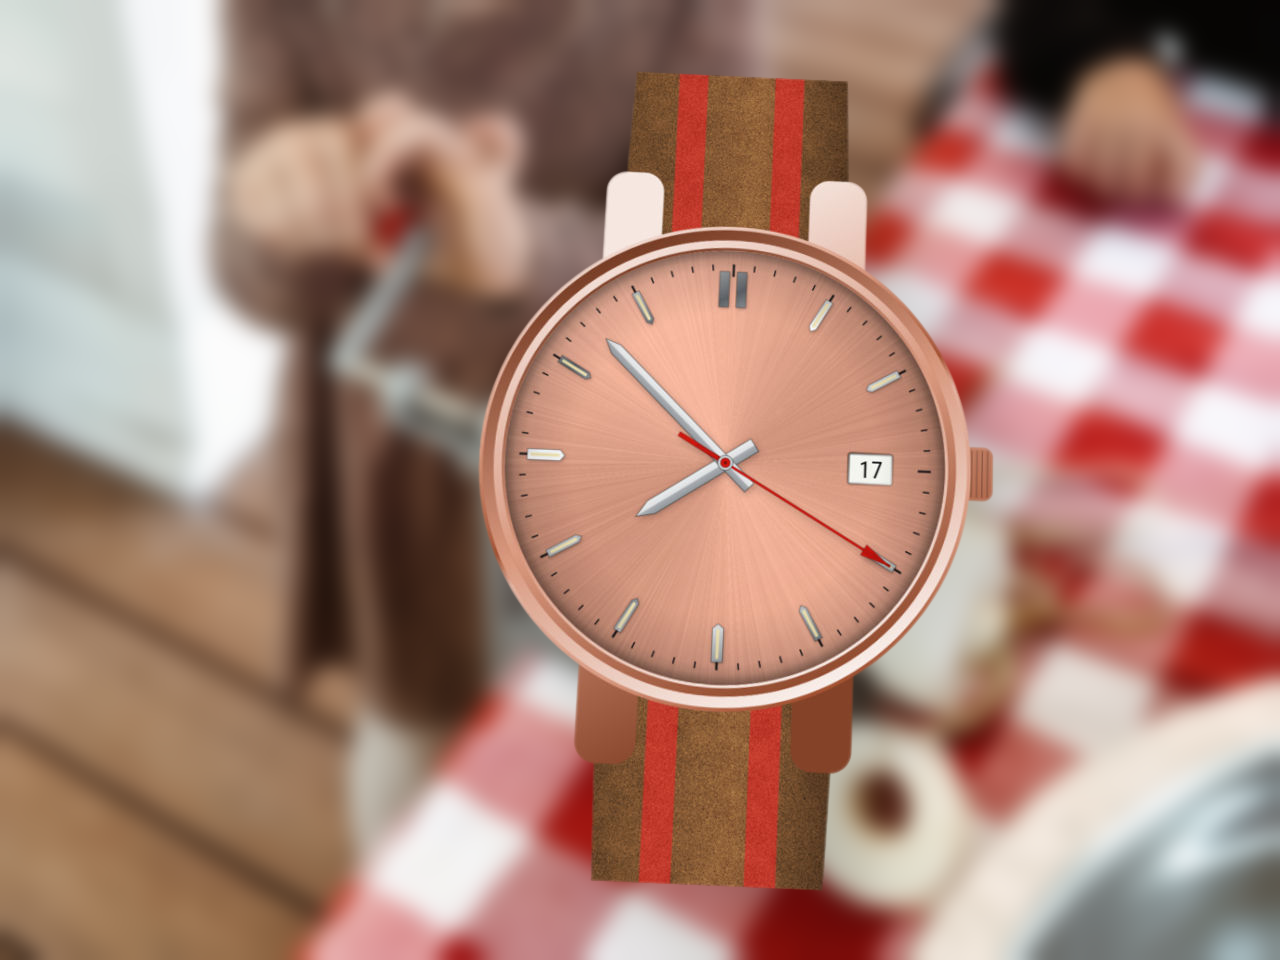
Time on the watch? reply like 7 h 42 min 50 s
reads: 7 h 52 min 20 s
